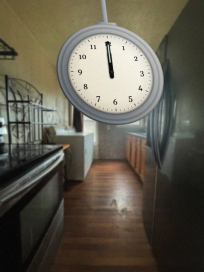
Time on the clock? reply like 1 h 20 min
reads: 12 h 00 min
